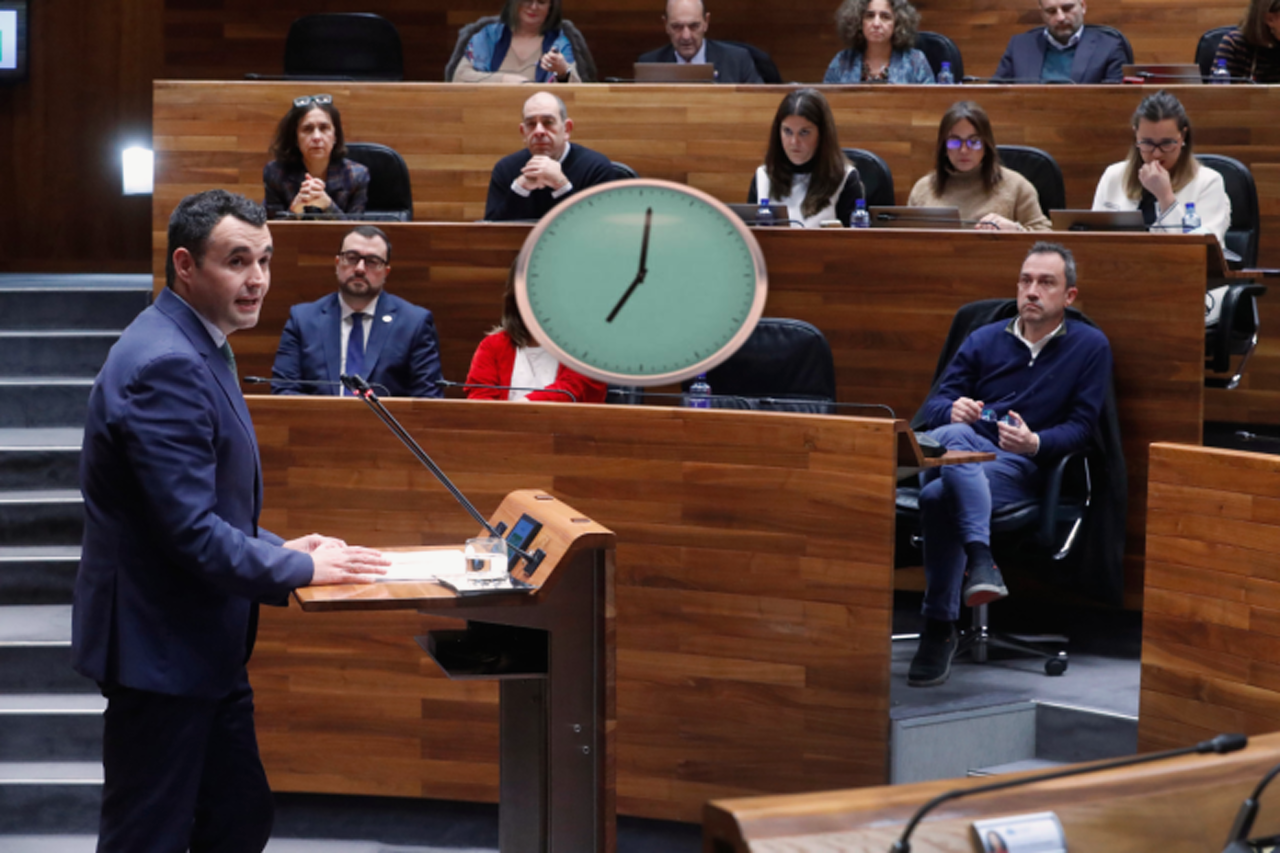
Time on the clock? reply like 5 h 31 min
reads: 7 h 01 min
